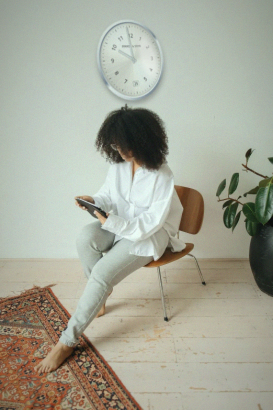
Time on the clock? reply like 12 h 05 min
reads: 9 h 59 min
